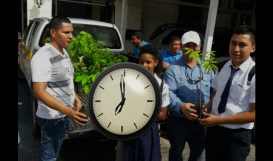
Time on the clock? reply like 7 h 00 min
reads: 6 h 59 min
